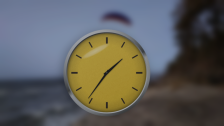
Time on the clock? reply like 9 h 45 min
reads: 1 h 36 min
